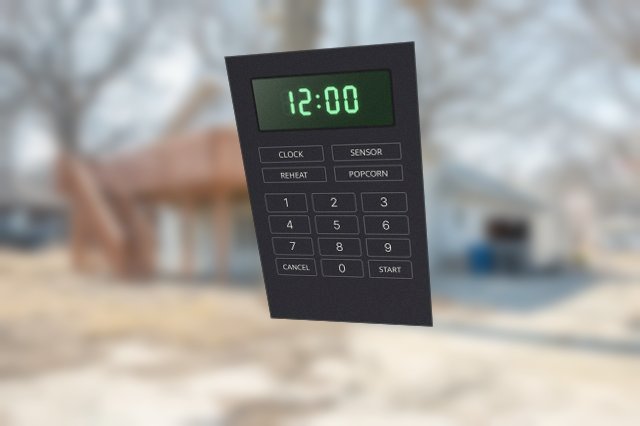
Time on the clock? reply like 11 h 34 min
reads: 12 h 00 min
